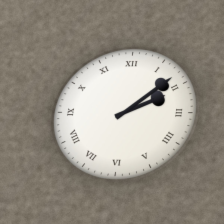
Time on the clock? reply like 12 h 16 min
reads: 2 h 08 min
